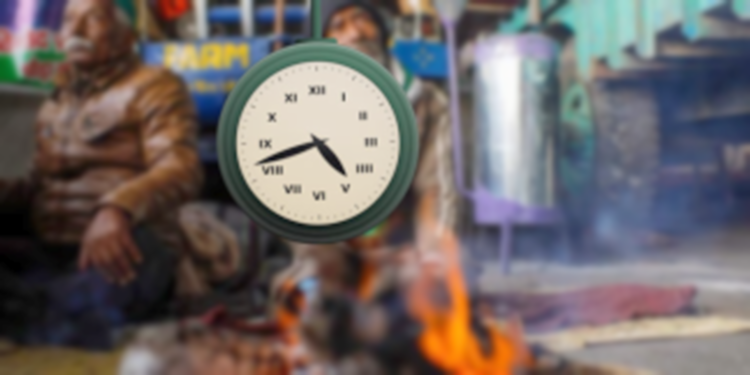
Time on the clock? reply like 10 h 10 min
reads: 4 h 42 min
